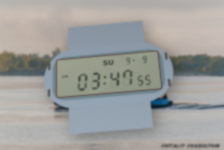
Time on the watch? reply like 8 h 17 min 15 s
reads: 3 h 47 min 55 s
